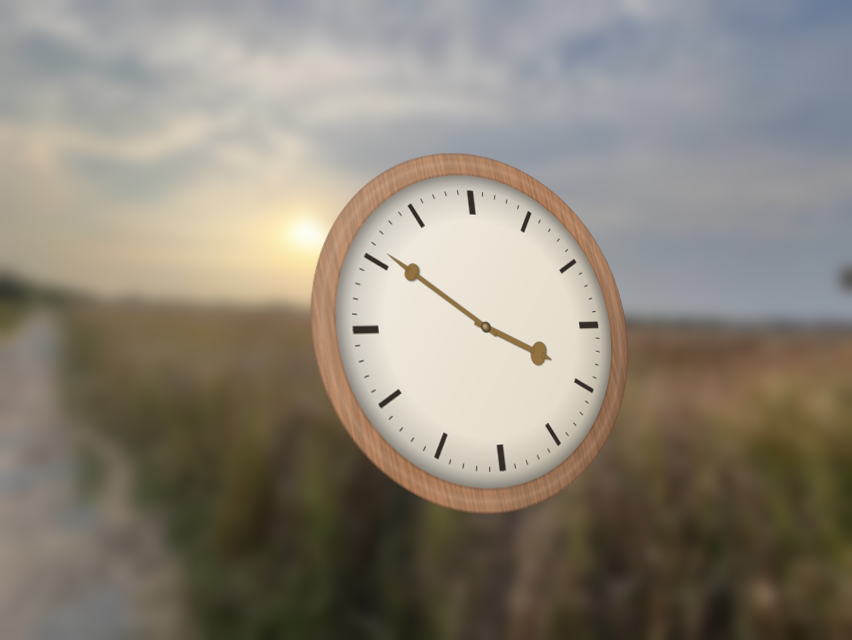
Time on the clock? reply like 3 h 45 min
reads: 3 h 51 min
